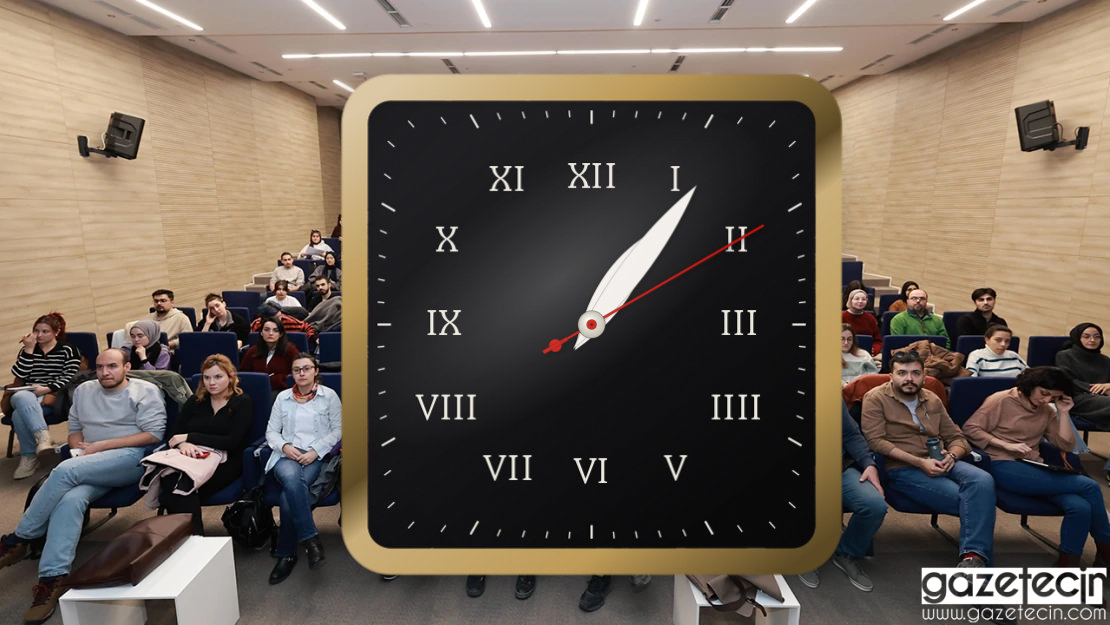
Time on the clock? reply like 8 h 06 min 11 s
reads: 1 h 06 min 10 s
